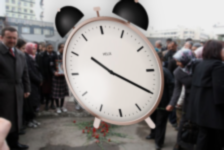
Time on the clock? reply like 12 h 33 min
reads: 10 h 20 min
